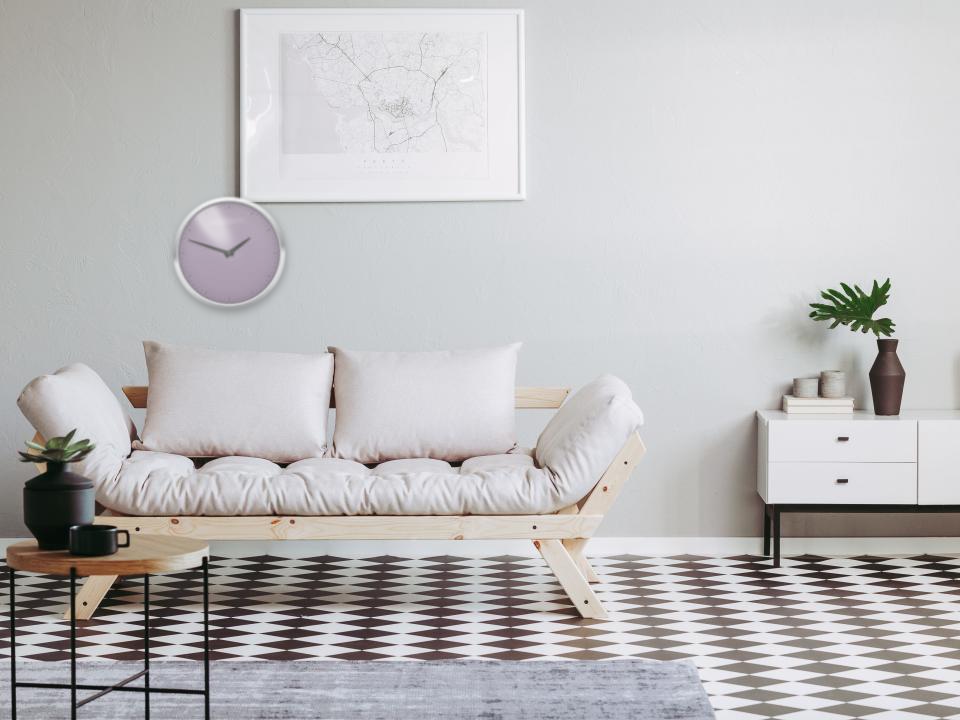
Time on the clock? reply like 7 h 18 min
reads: 1 h 48 min
